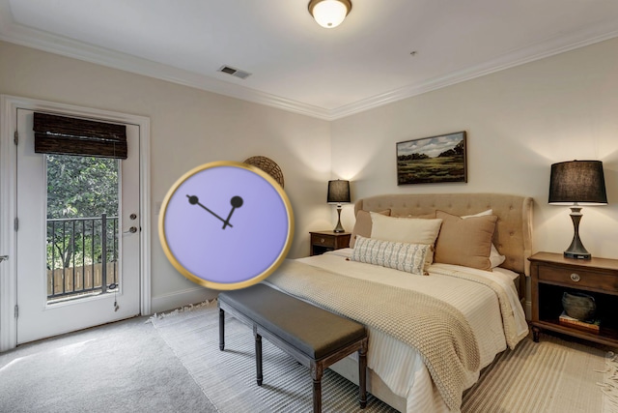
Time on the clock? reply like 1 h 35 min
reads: 12 h 51 min
